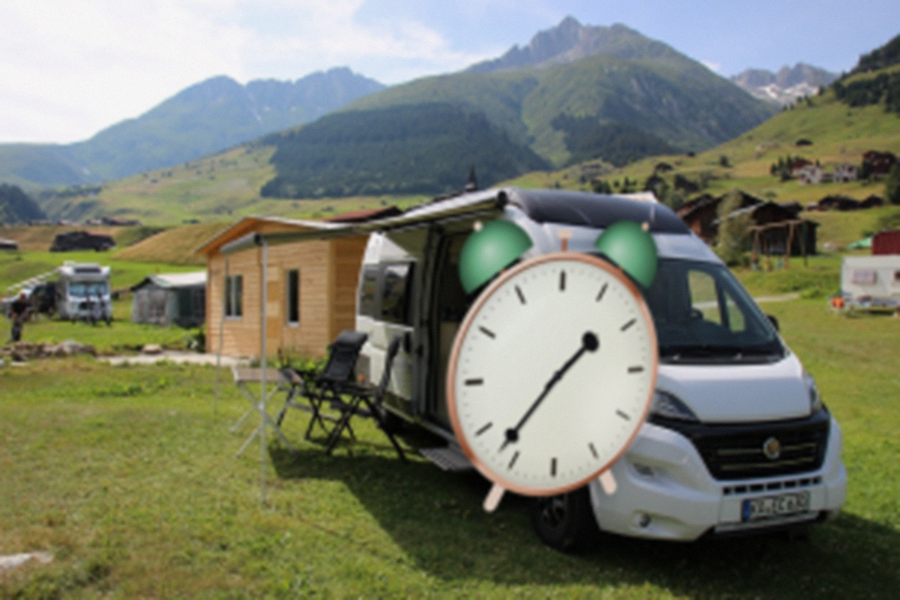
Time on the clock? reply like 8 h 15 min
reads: 1 h 37 min
